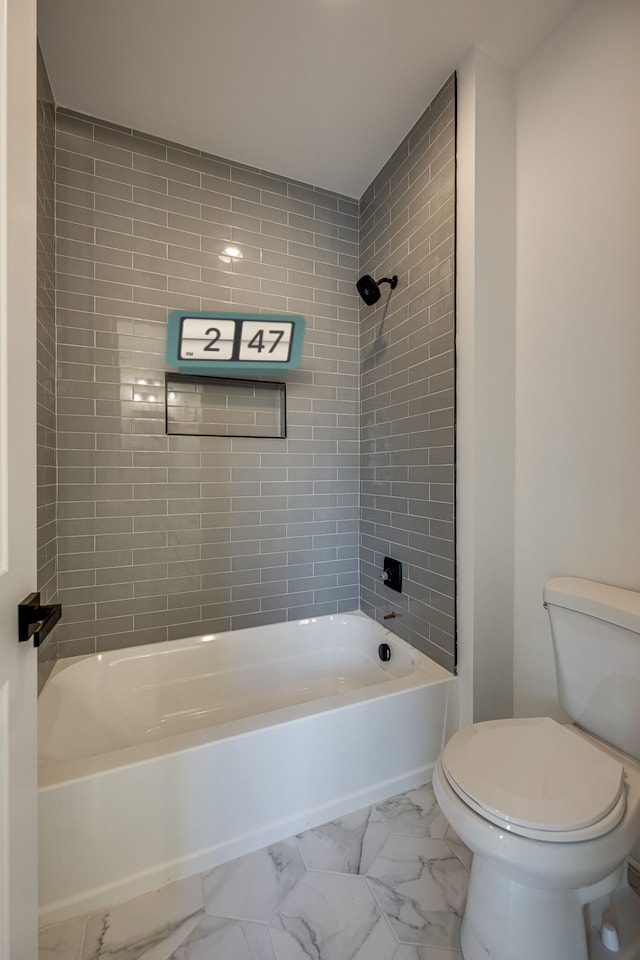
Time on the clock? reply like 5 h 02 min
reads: 2 h 47 min
